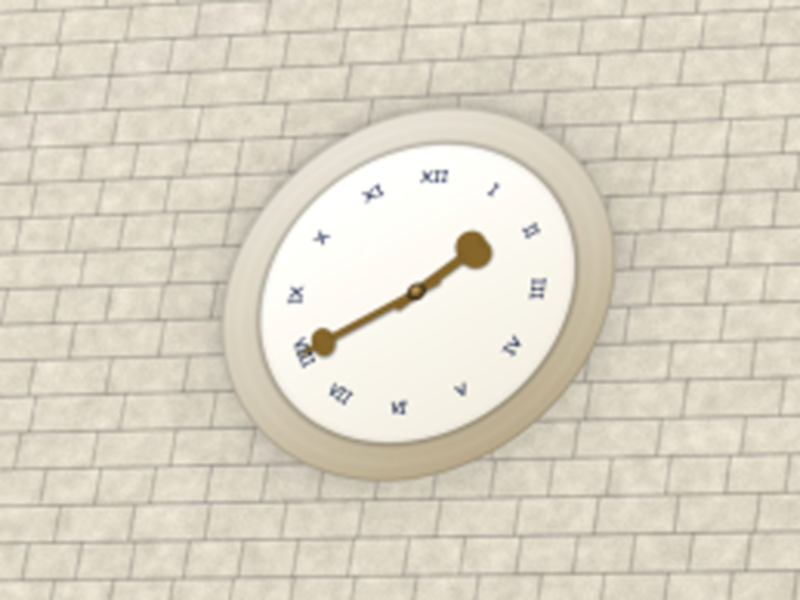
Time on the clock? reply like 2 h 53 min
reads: 1 h 40 min
